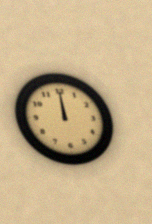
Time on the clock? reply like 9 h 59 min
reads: 12 h 00 min
